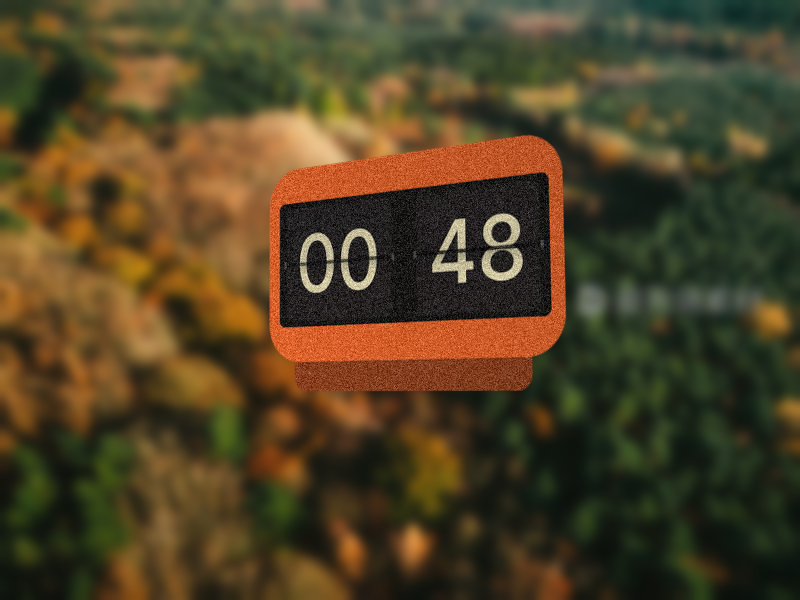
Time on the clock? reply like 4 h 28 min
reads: 0 h 48 min
